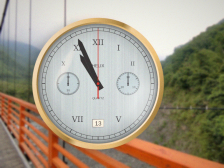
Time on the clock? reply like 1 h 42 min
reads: 10 h 56 min
